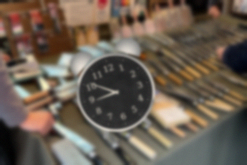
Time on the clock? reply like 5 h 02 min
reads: 8 h 51 min
